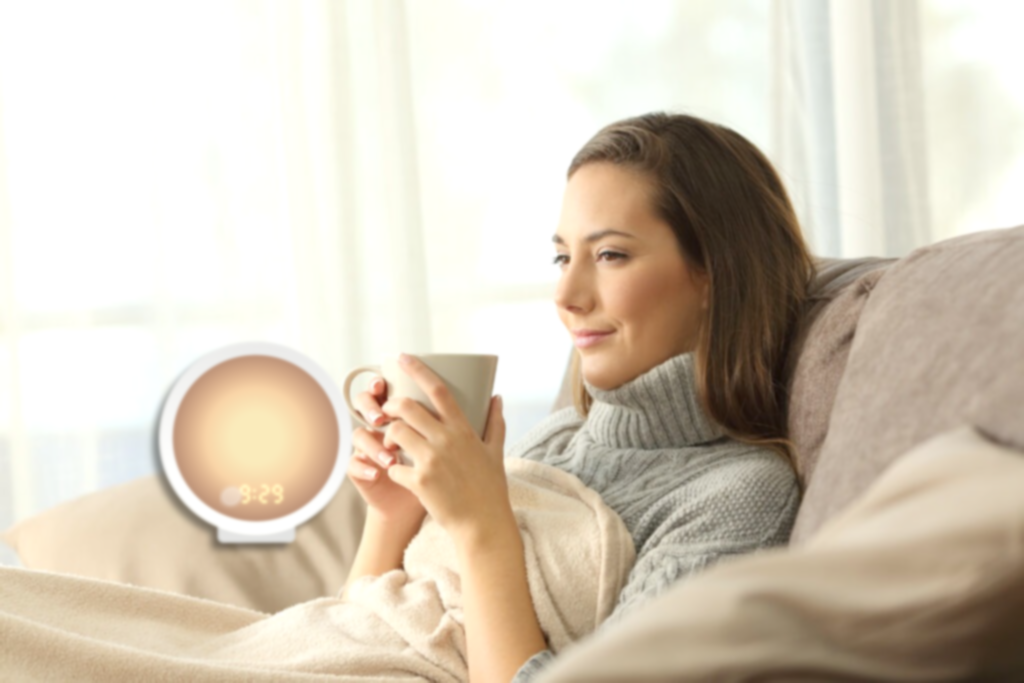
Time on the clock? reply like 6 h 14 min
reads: 9 h 29 min
